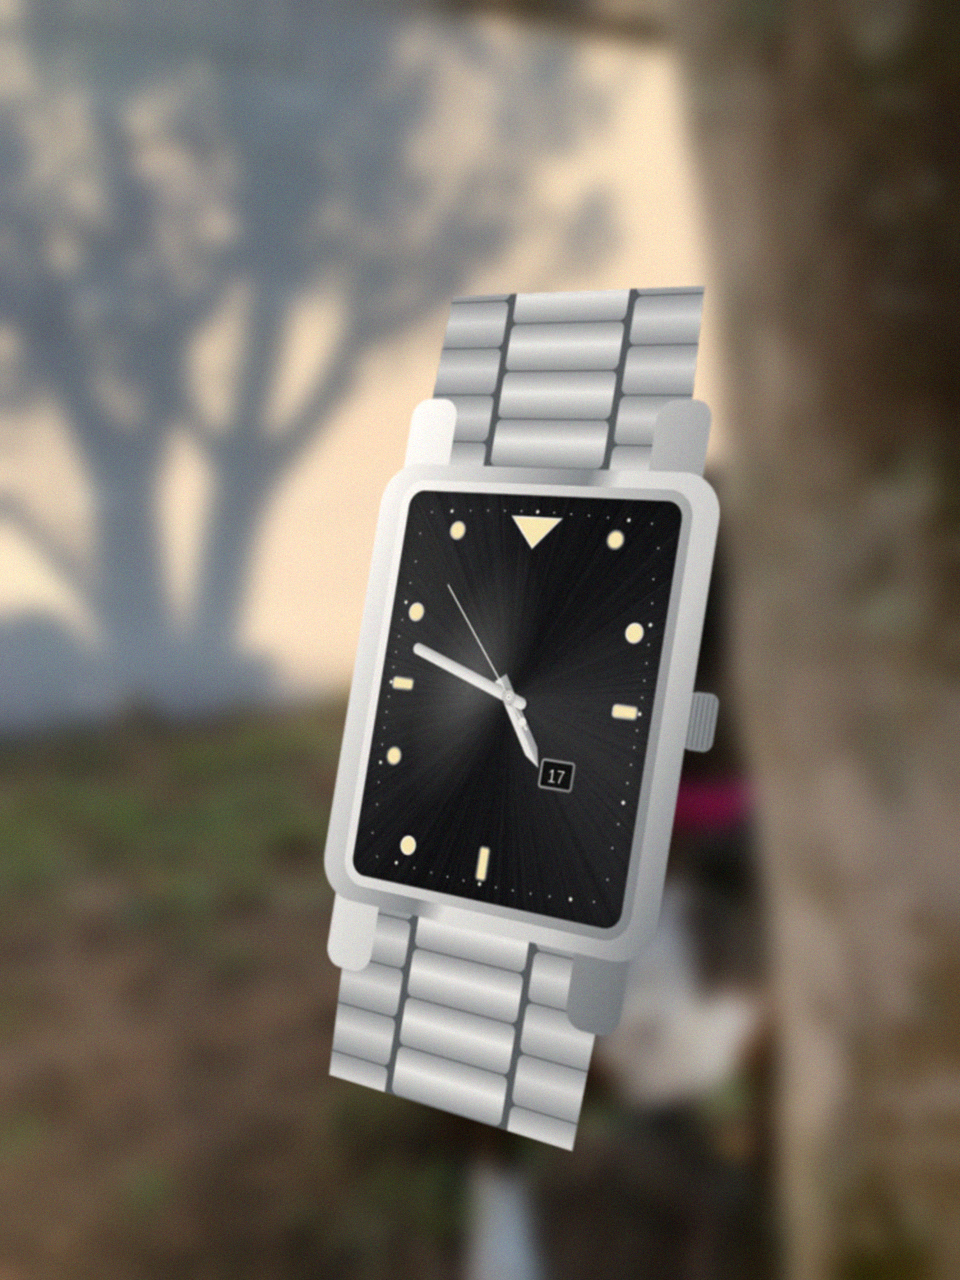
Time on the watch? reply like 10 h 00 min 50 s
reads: 4 h 47 min 53 s
